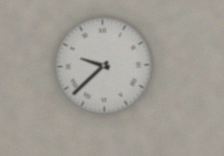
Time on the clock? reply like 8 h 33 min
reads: 9 h 38 min
